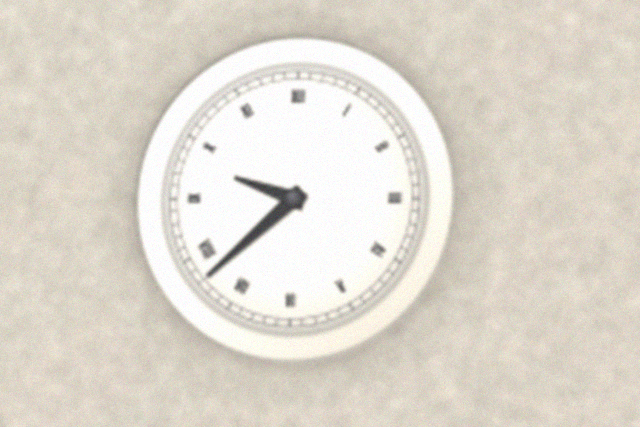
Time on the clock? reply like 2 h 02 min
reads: 9 h 38 min
